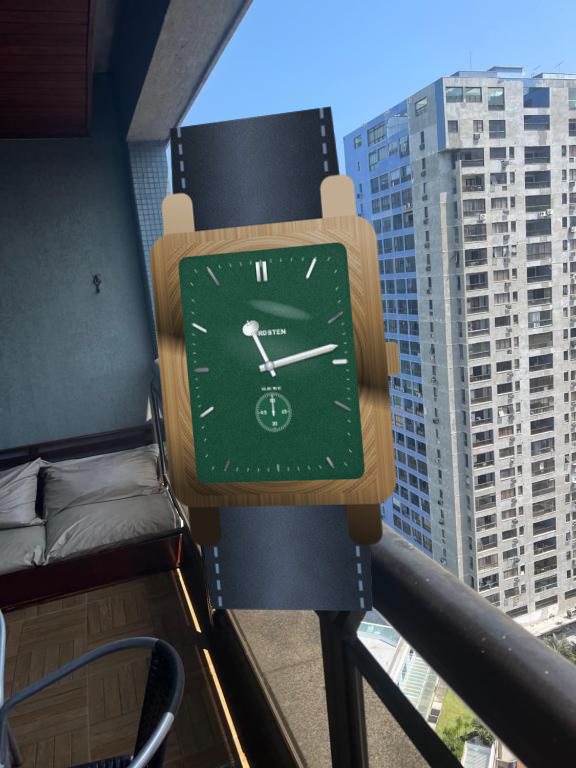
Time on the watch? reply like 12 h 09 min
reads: 11 h 13 min
